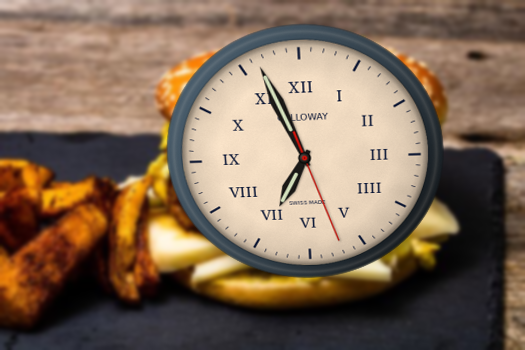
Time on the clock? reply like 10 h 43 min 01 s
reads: 6 h 56 min 27 s
